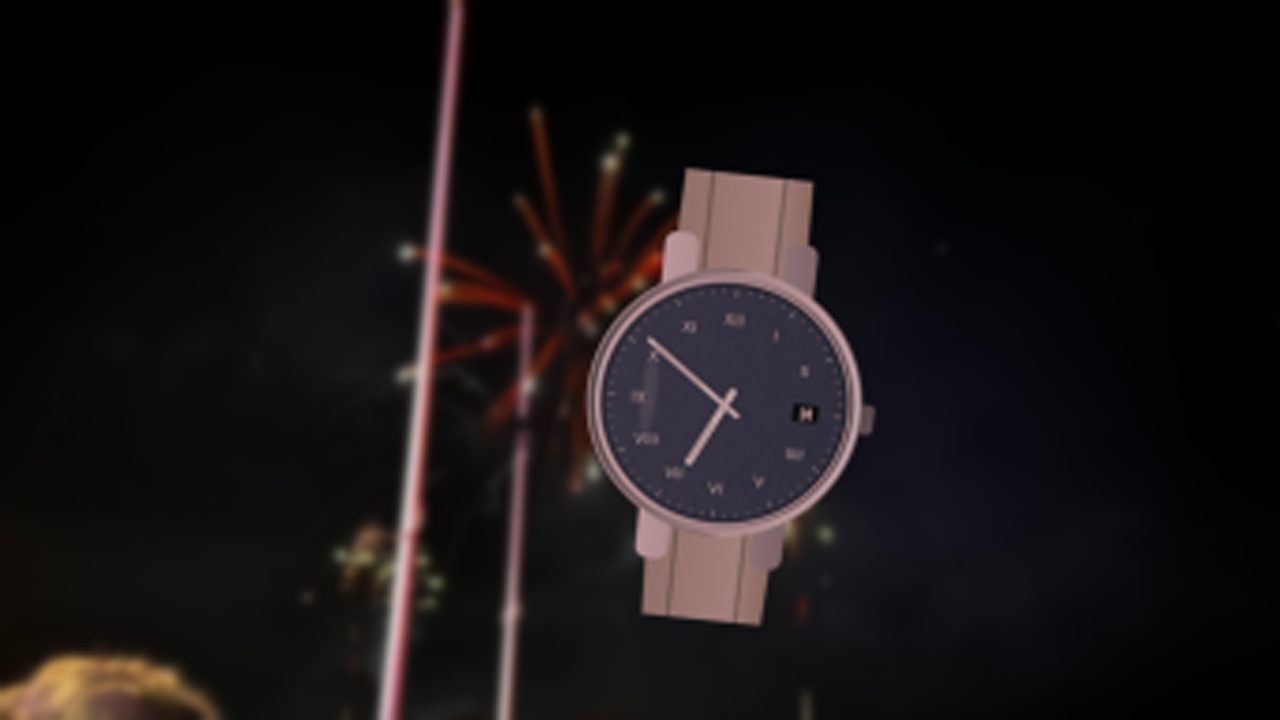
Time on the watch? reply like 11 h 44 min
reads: 6 h 51 min
